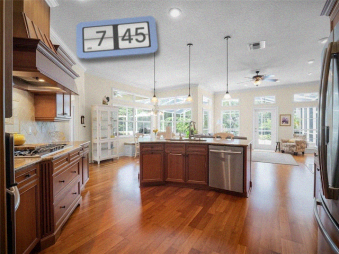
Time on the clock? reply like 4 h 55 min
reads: 7 h 45 min
